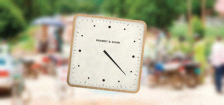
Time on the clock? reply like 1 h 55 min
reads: 4 h 22 min
